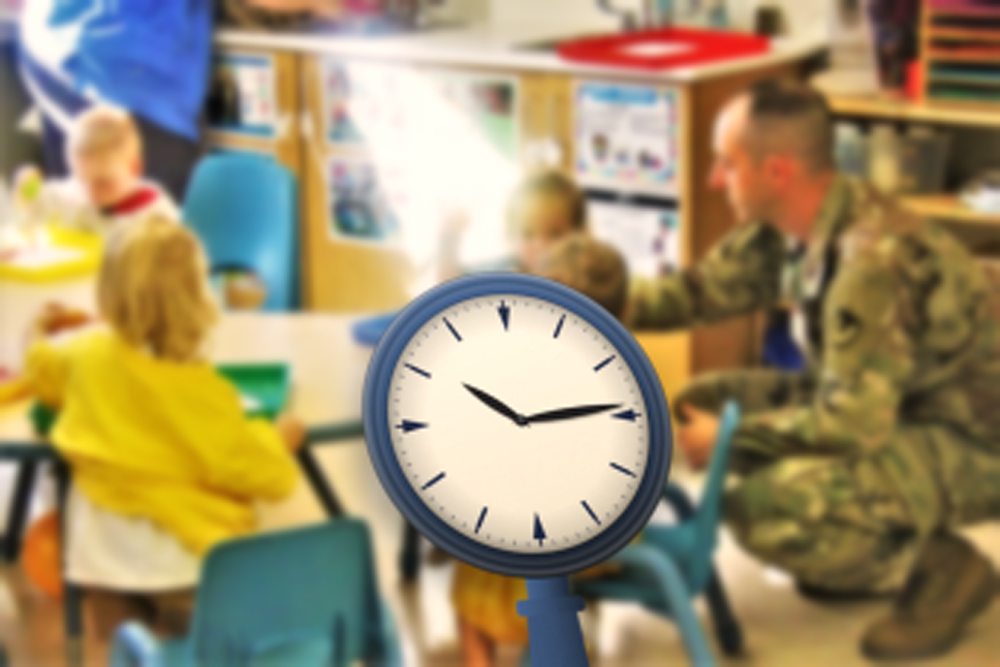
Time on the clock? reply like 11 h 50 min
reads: 10 h 14 min
